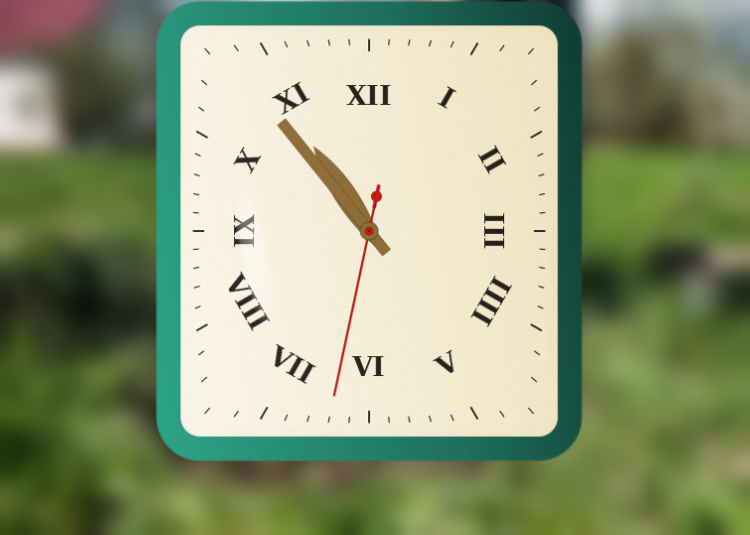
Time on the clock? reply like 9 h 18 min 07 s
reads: 10 h 53 min 32 s
